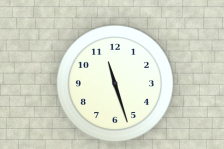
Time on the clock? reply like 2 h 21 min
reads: 11 h 27 min
